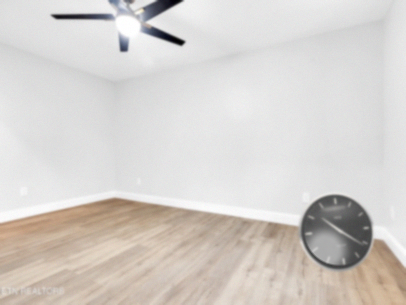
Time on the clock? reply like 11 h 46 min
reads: 10 h 21 min
